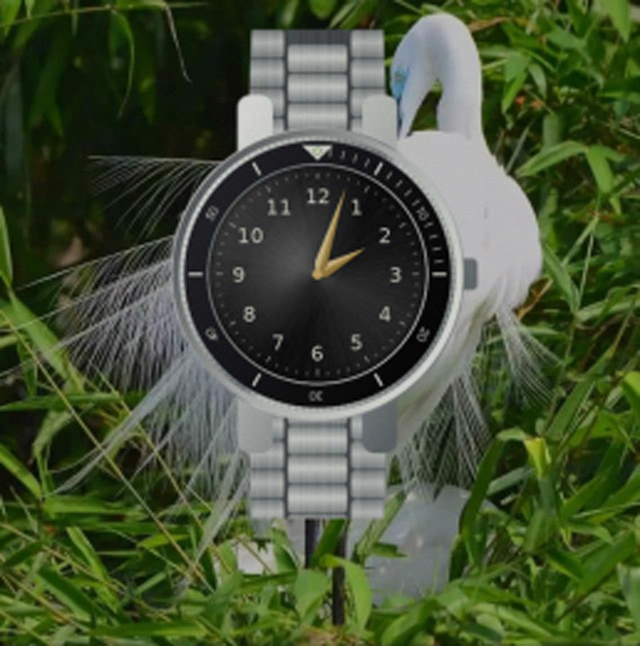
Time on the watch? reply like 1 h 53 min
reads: 2 h 03 min
